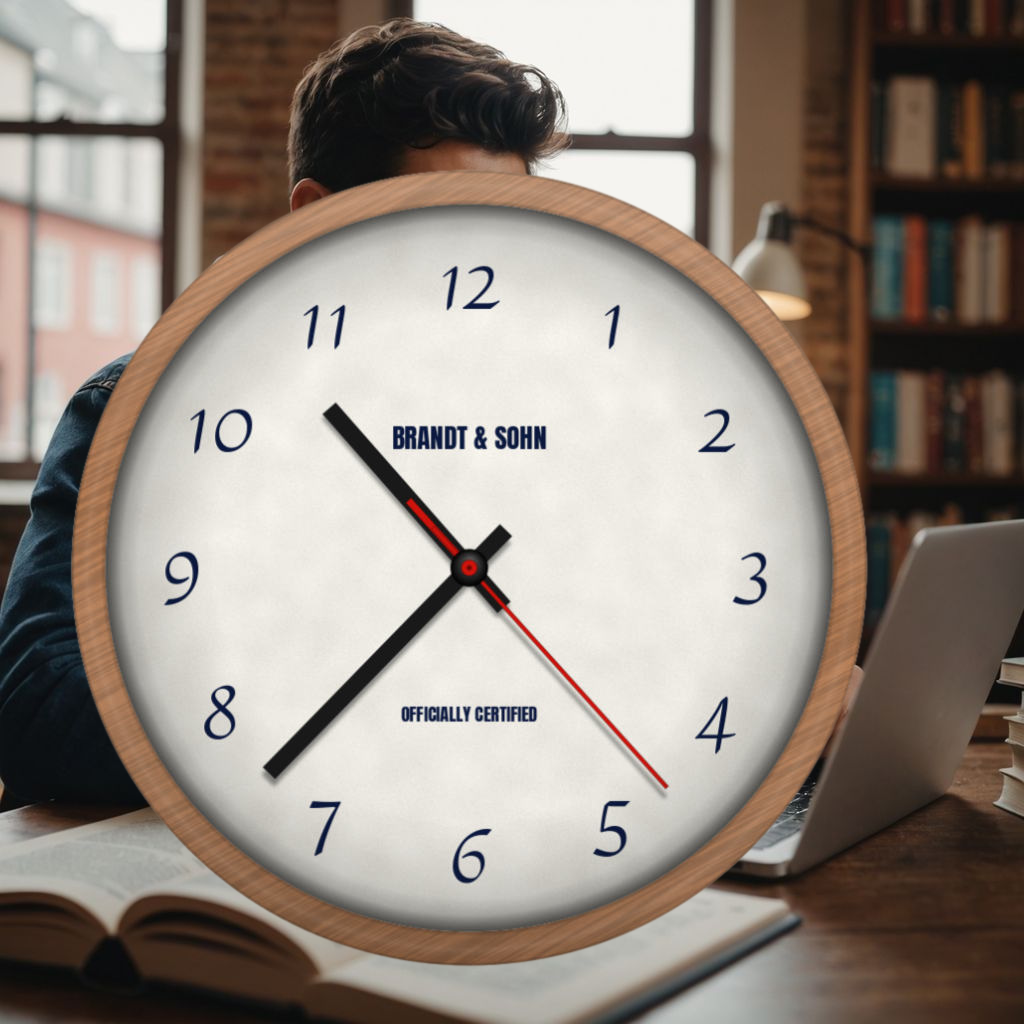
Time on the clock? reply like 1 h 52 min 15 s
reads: 10 h 37 min 23 s
